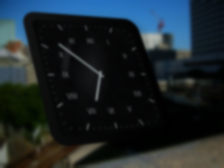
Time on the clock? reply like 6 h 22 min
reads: 6 h 52 min
